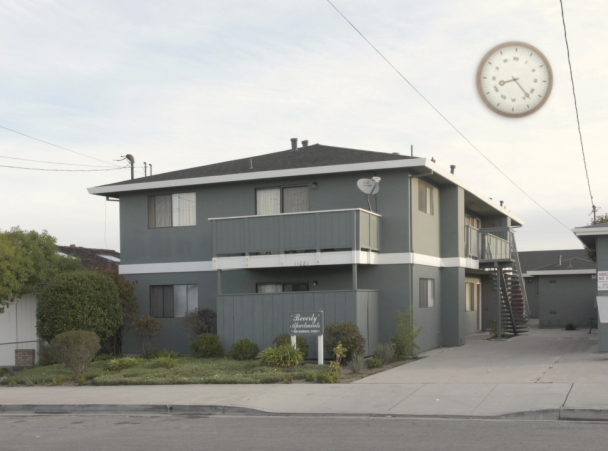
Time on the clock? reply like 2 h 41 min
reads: 8 h 23 min
